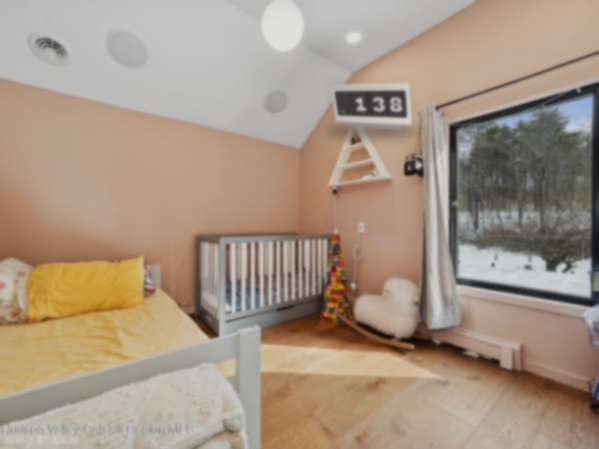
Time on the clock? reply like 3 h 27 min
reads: 1 h 38 min
